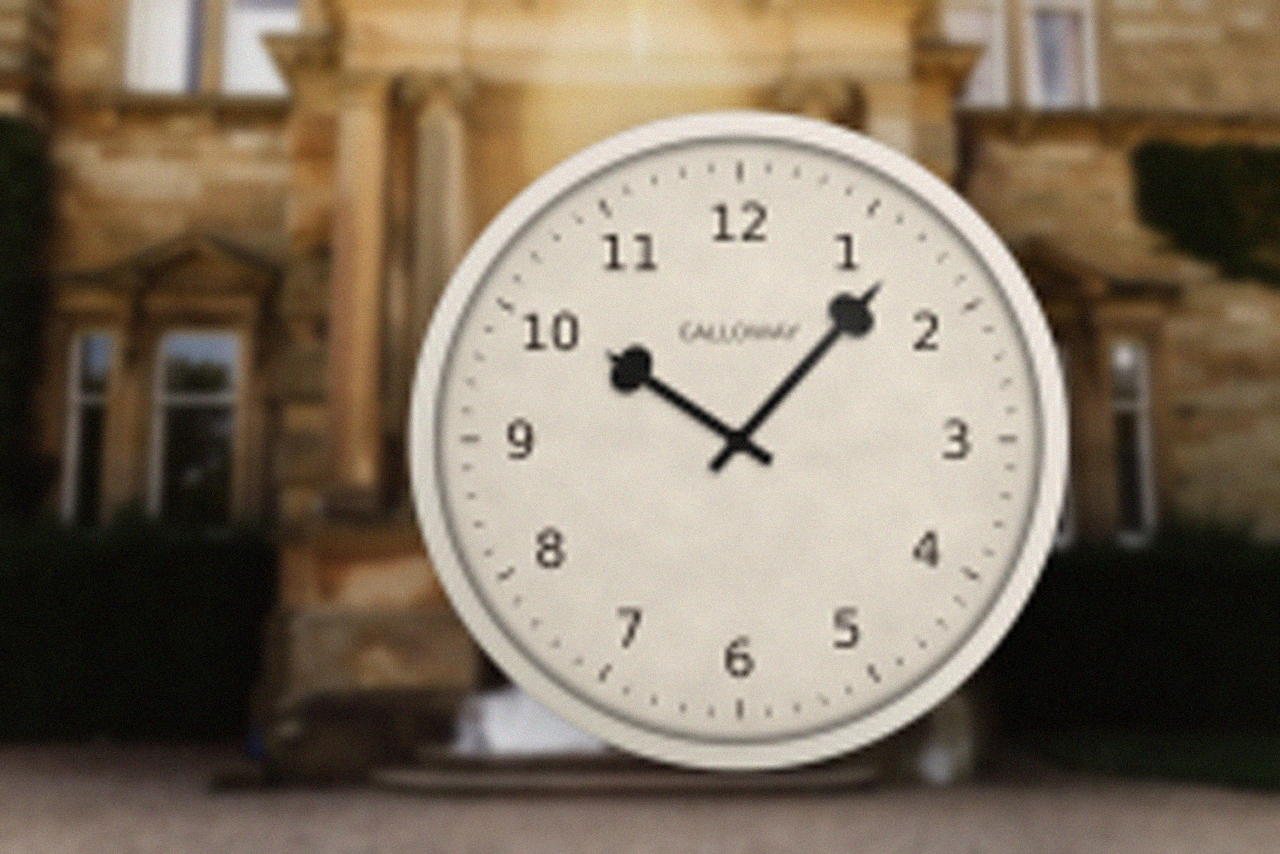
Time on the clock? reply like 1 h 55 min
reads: 10 h 07 min
